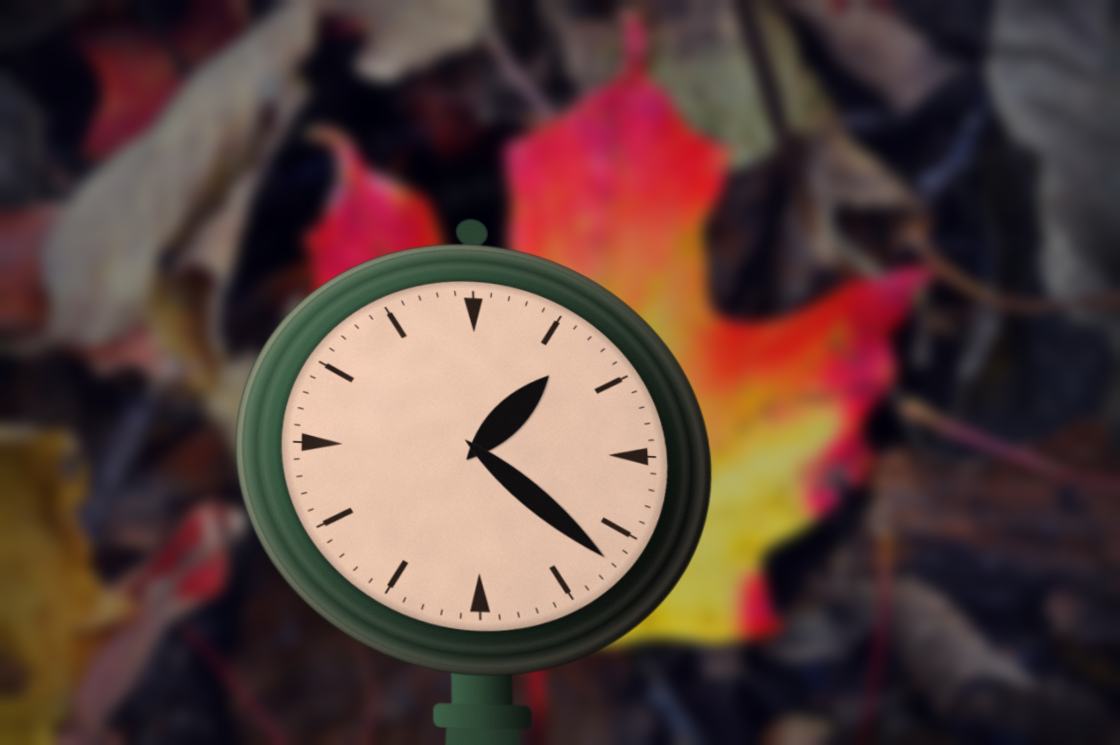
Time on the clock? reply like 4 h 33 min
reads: 1 h 22 min
